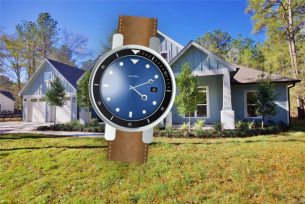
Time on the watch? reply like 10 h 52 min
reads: 4 h 11 min
